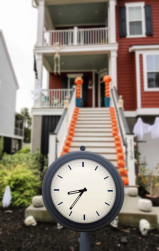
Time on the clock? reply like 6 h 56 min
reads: 8 h 36 min
